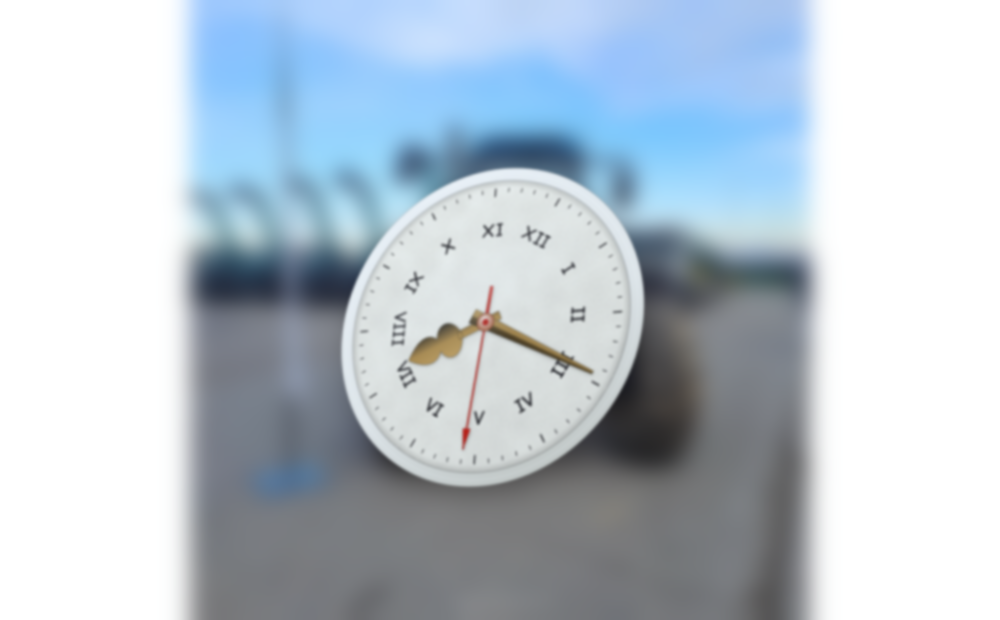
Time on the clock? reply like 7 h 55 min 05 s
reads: 7 h 14 min 26 s
